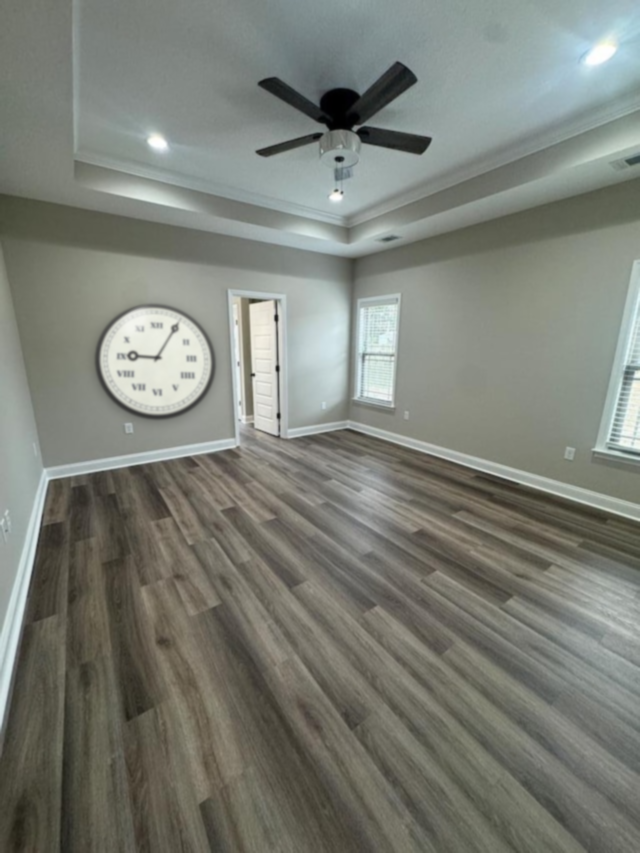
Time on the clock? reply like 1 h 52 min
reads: 9 h 05 min
